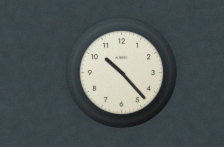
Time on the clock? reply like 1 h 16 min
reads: 10 h 23 min
